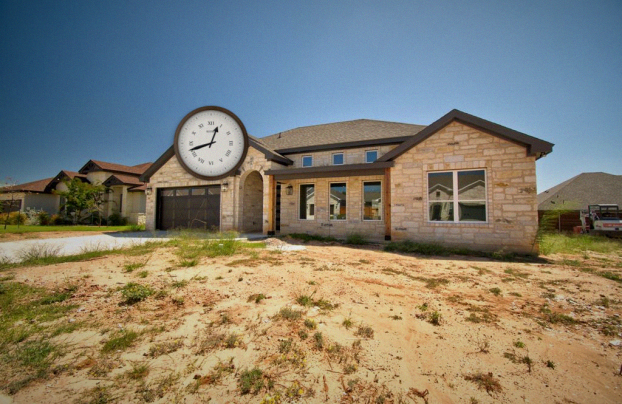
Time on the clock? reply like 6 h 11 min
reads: 12 h 42 min
